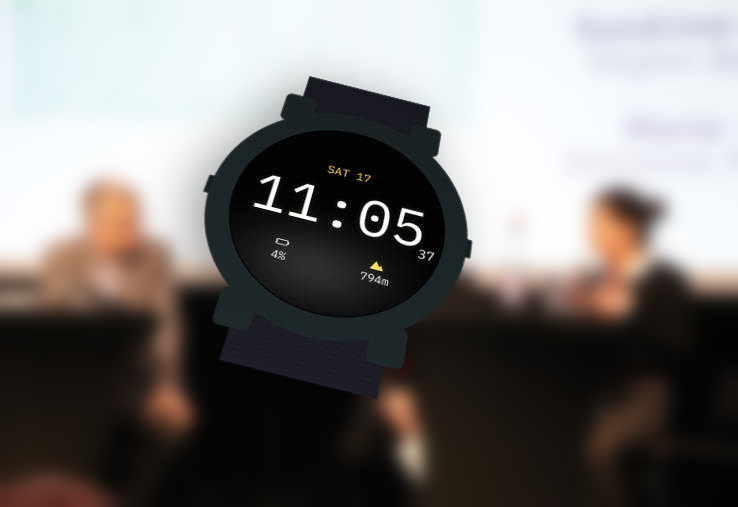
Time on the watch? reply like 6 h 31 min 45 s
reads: 11 h 05 min 37 s
